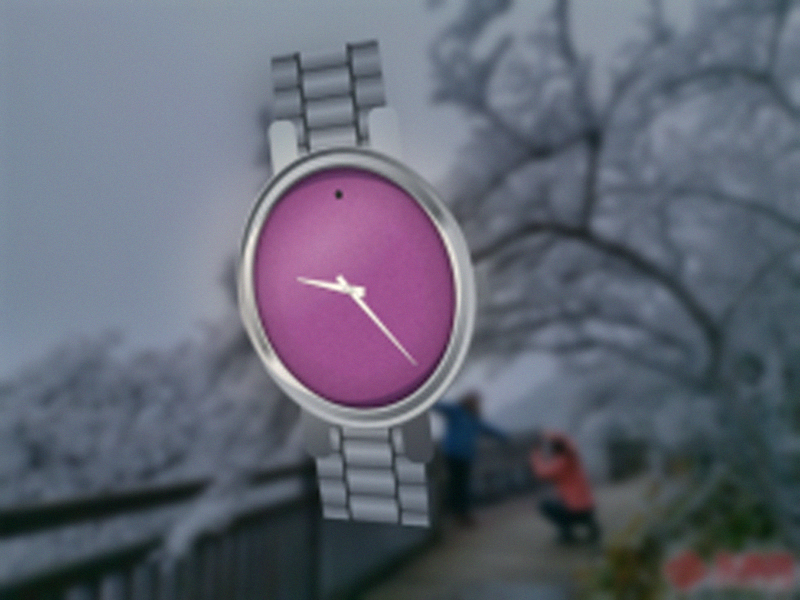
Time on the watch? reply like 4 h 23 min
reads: 9 h 23 min
